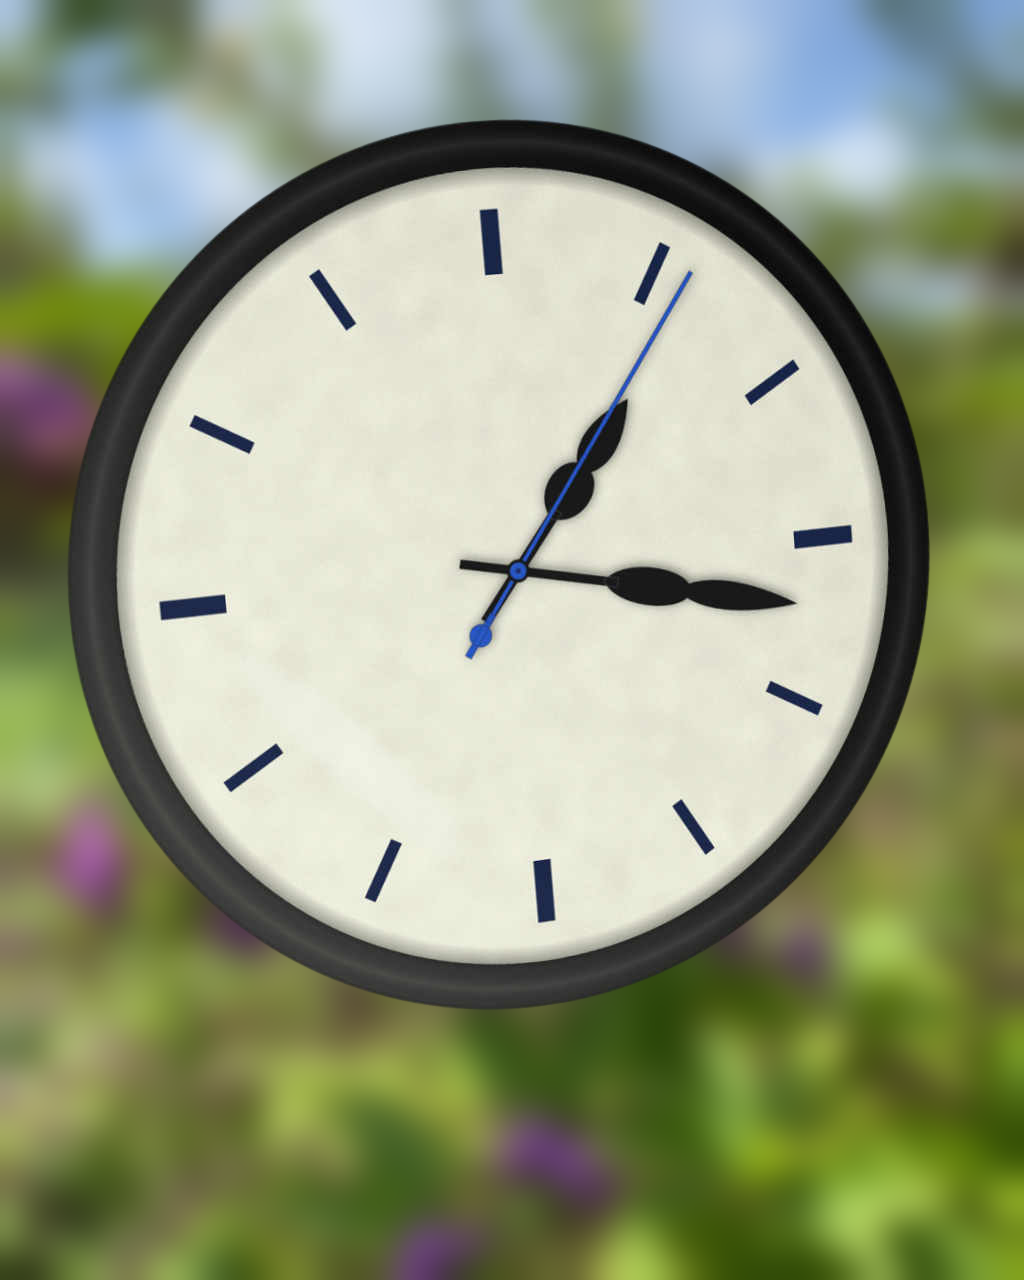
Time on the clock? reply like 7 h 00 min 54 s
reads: 1 h 17 min 06 s
